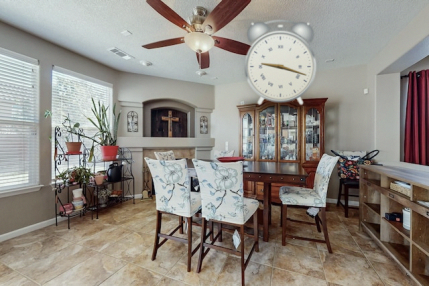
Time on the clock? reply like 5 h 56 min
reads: 9 h 18 min
